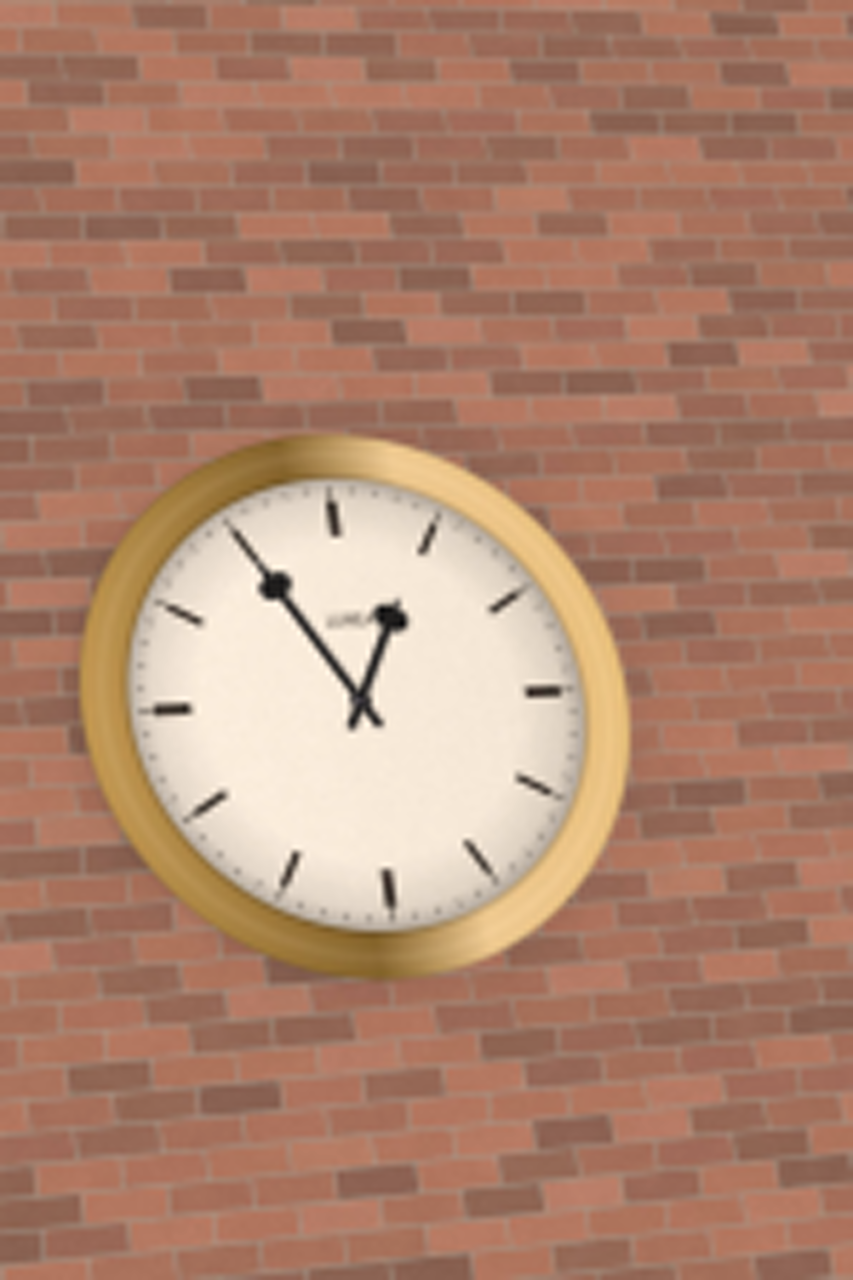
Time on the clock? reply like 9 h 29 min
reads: 12 h 55 min
